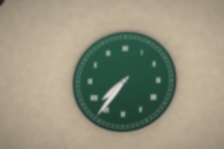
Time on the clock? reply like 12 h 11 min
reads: 7 h 36 min
